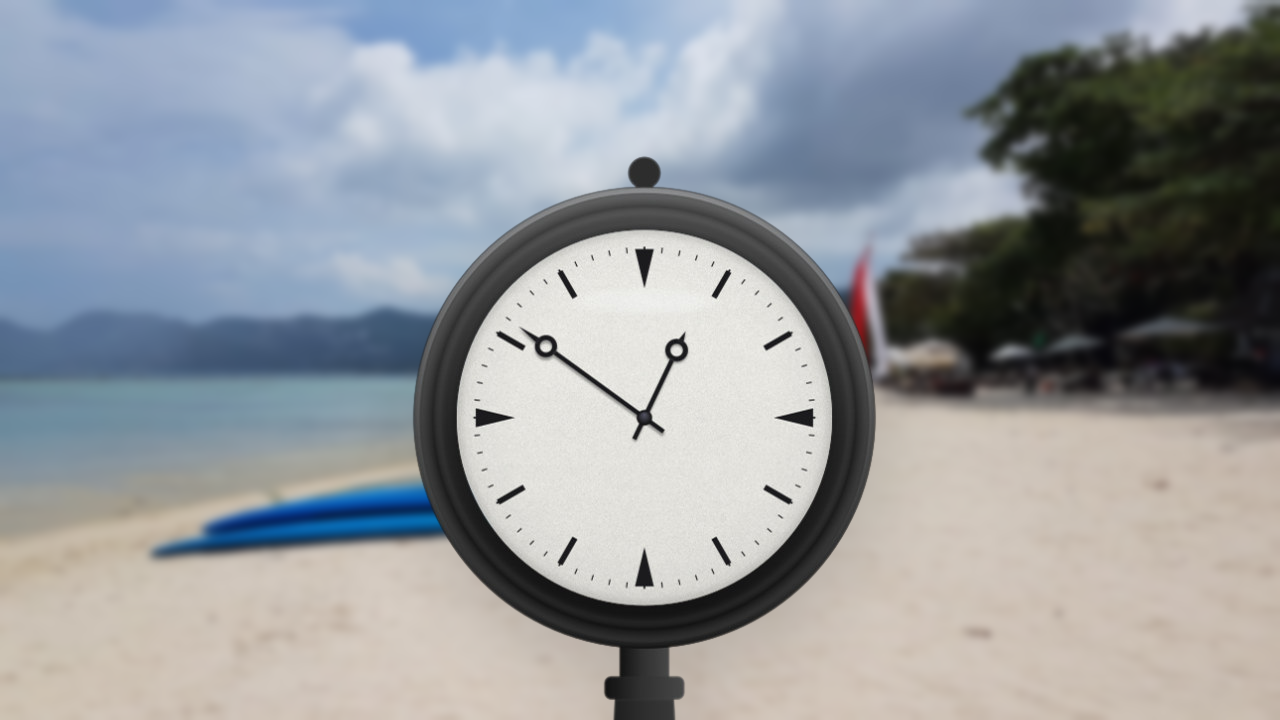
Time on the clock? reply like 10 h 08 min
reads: 12 h 51 min
